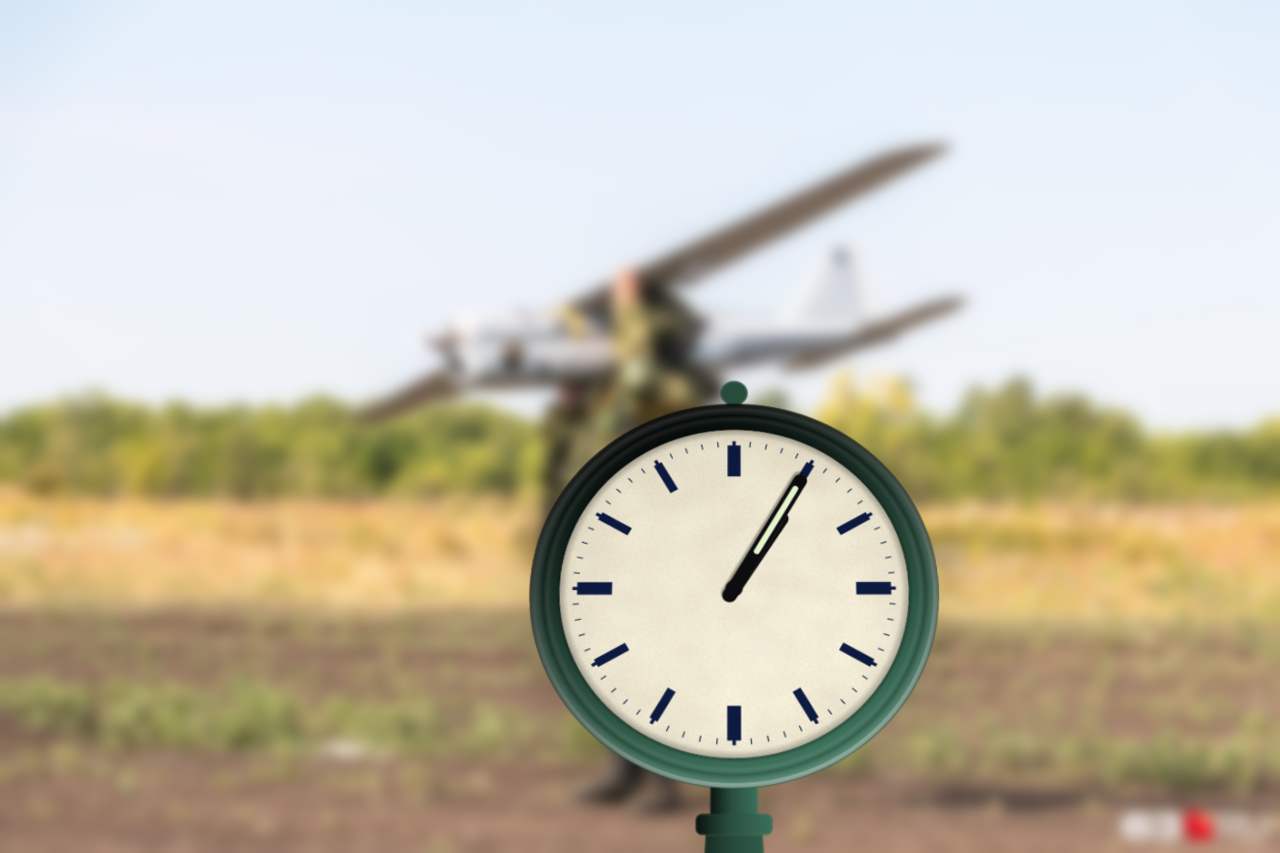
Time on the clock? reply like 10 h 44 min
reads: 1 h 05 min
